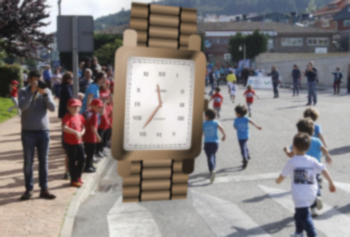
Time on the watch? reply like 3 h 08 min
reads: 11 h 36 min
